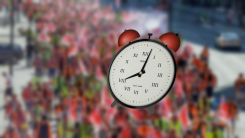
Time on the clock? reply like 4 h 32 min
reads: 8 h 02 min
